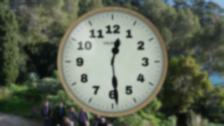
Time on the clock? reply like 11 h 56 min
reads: 12 h 29 min
